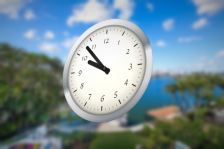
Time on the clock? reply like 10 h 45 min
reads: 9 h 53 min
